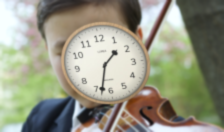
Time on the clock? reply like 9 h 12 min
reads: 1 h 33 min
